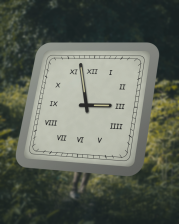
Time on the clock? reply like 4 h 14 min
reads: 2 h 57 min
